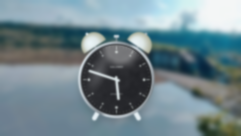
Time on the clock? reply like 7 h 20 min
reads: 5 h 48 min
